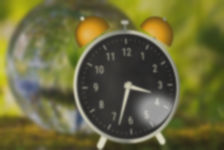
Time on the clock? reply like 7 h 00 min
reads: 3 h 33 min
